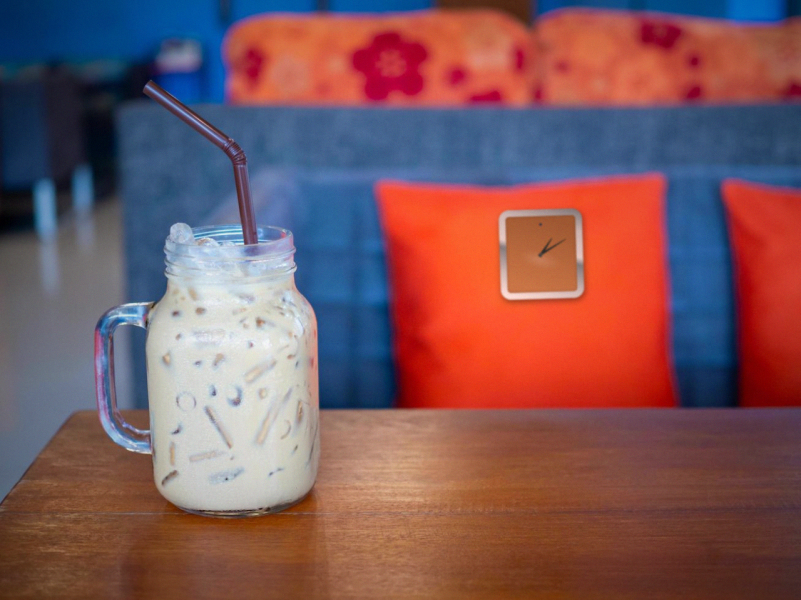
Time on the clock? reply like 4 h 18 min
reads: 1 h 10 min
